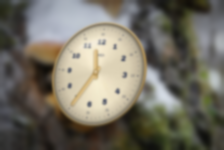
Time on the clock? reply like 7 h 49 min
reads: 11 h 35 min
